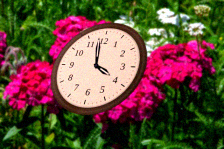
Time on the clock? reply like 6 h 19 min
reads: 3 h 58 min
